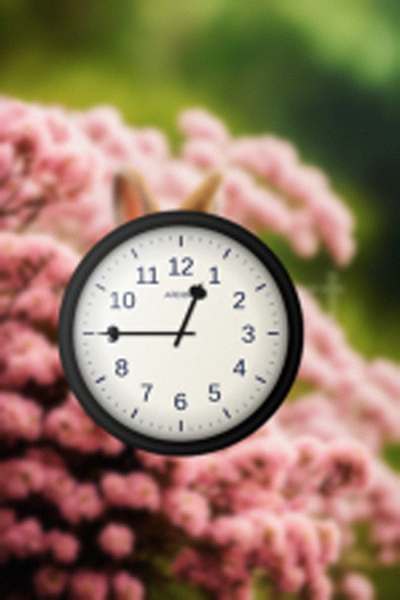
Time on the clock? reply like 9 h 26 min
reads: 12 h 45 min
